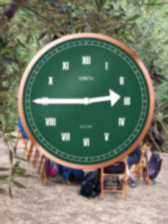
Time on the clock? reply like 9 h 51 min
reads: 2 h 45 min
